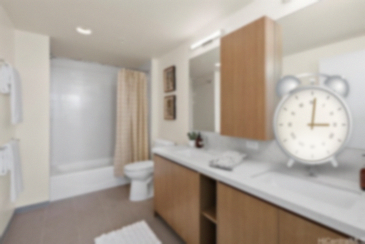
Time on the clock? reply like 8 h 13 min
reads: 3 h 01 min
